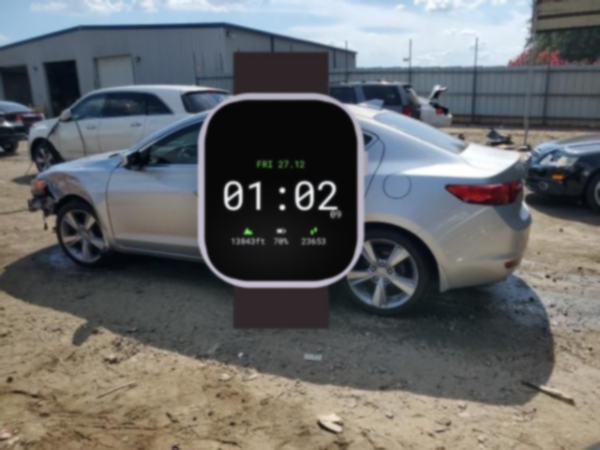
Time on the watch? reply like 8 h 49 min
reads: 1 h 02 min
